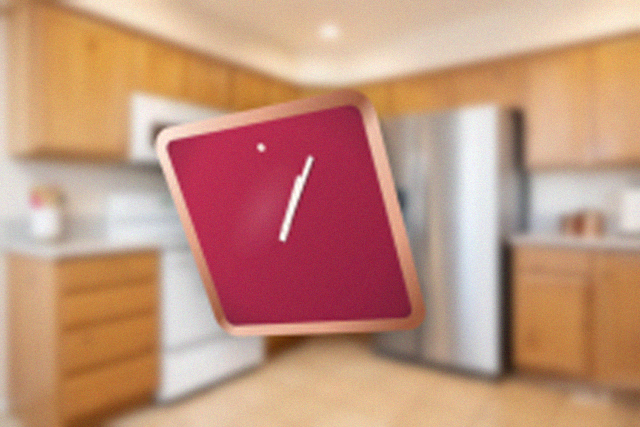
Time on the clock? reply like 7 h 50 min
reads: 1 h 06 min
